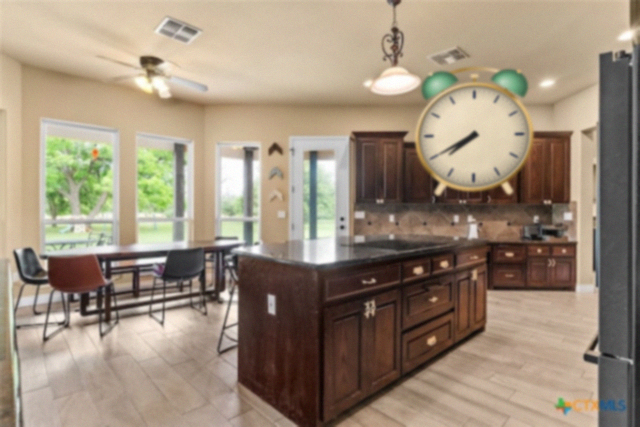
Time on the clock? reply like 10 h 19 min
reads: 7 h 40 min
